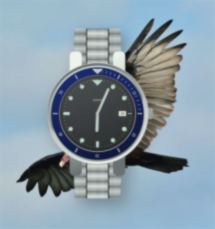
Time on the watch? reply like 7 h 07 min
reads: 6 h 04 min
